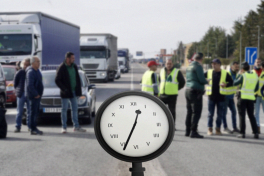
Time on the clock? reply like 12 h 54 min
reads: 12 h 34 min
